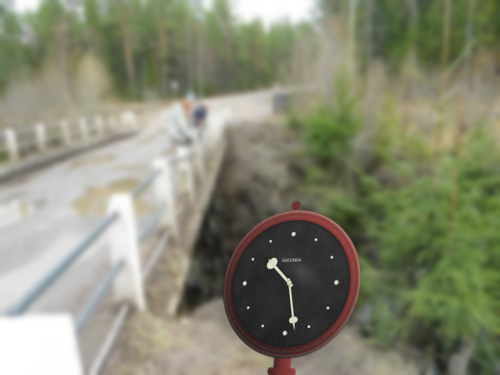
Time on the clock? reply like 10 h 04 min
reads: 10 h 28 min
